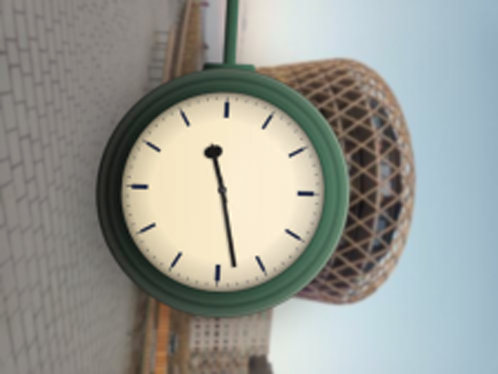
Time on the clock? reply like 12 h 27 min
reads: 11 h 28 min
